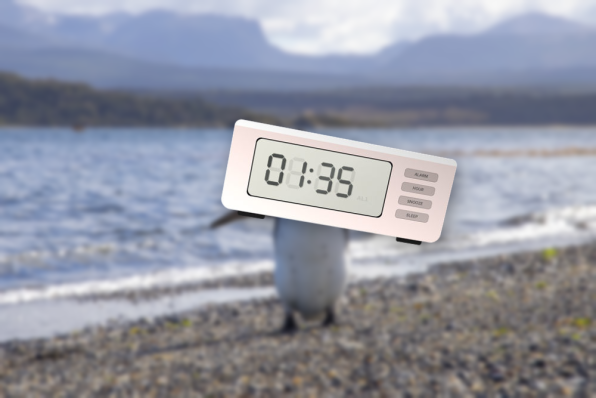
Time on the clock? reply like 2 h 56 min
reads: 1 h 35 min
